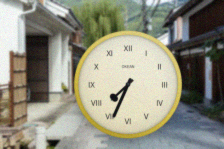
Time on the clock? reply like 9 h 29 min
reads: 7 h 34 min
